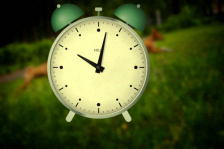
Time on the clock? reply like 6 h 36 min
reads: 10 h 02 min
